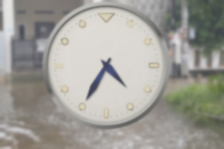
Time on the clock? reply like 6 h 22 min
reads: 4 h 35 min
